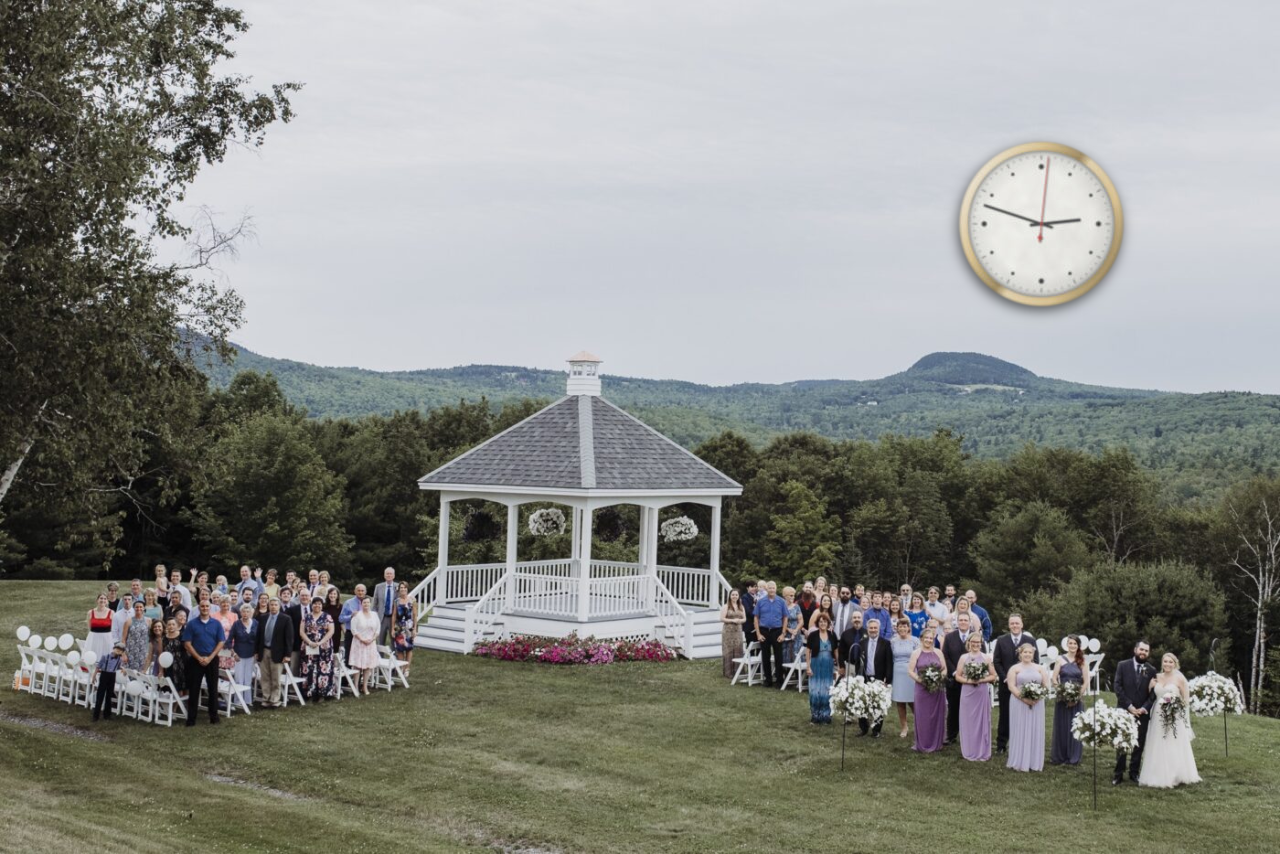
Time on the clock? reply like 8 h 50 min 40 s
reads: 2 h 48 min 01 s
